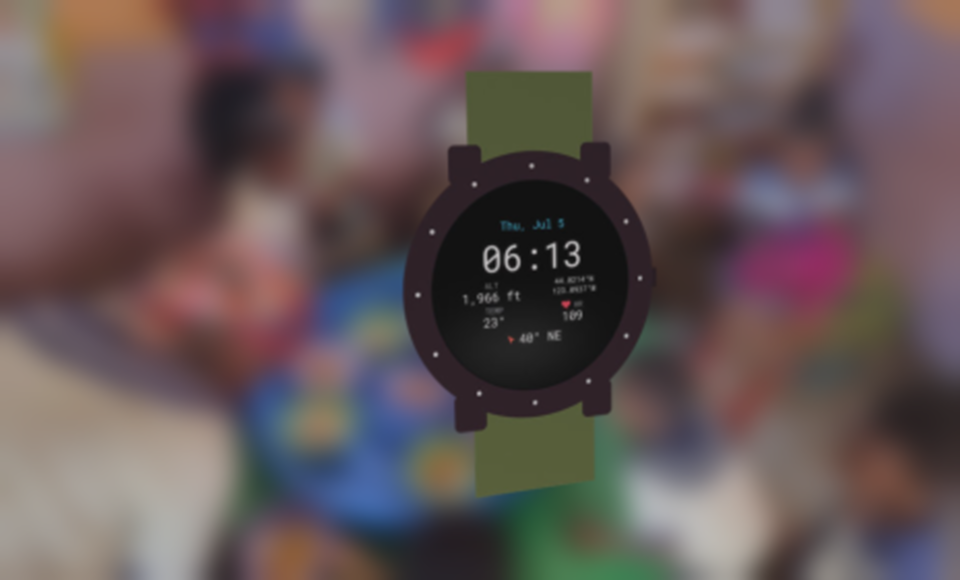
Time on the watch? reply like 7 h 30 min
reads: 6 h 13 min
